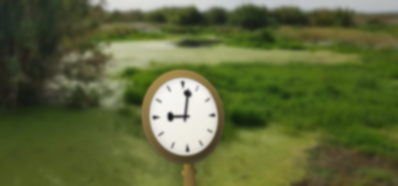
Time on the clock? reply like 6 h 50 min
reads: 9 h 02 min
